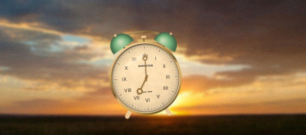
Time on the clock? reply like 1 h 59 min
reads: 7 h 00 min
